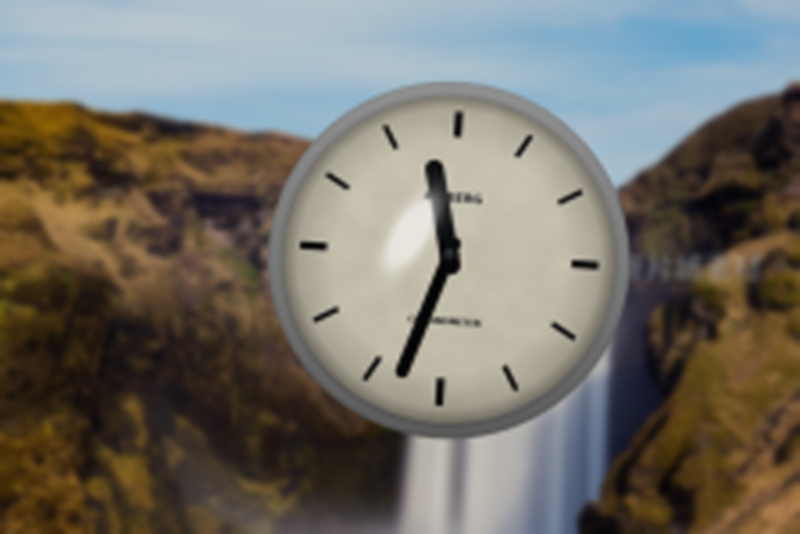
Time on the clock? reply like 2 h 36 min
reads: 11 h 33 min
